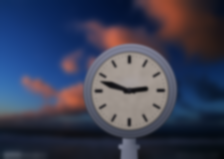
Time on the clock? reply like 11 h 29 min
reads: 2 h 48 min
